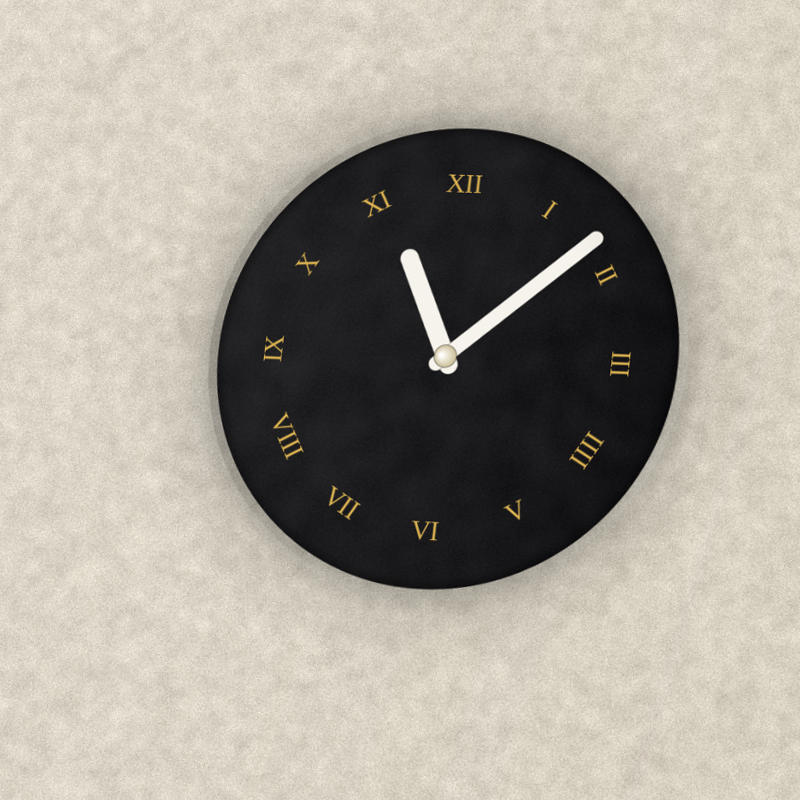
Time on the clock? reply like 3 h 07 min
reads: 11 h 08 min
